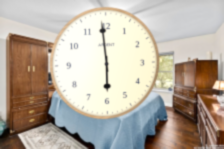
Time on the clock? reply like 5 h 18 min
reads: 5 h 59 min
